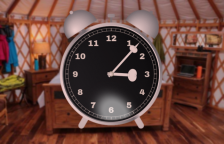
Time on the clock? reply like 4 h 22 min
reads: 3 h 07 min
